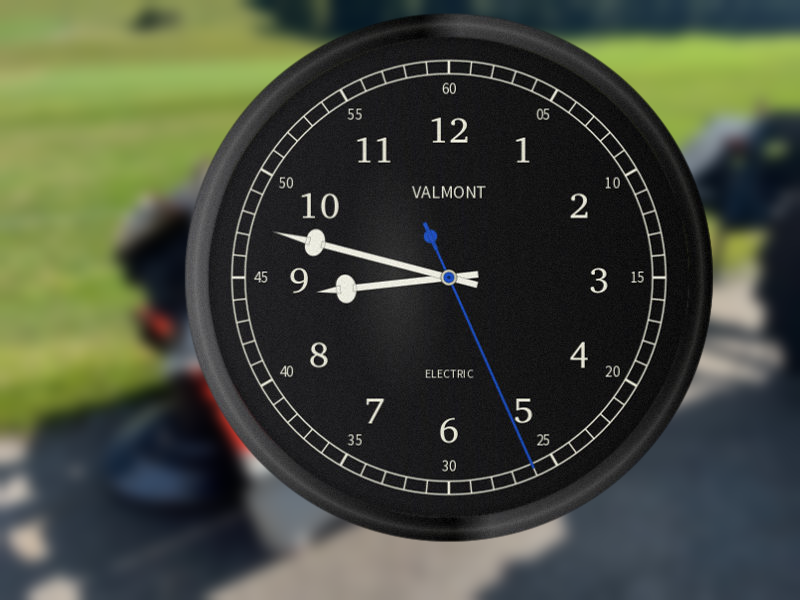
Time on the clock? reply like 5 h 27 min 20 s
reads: 8 h 47 min 26 s
